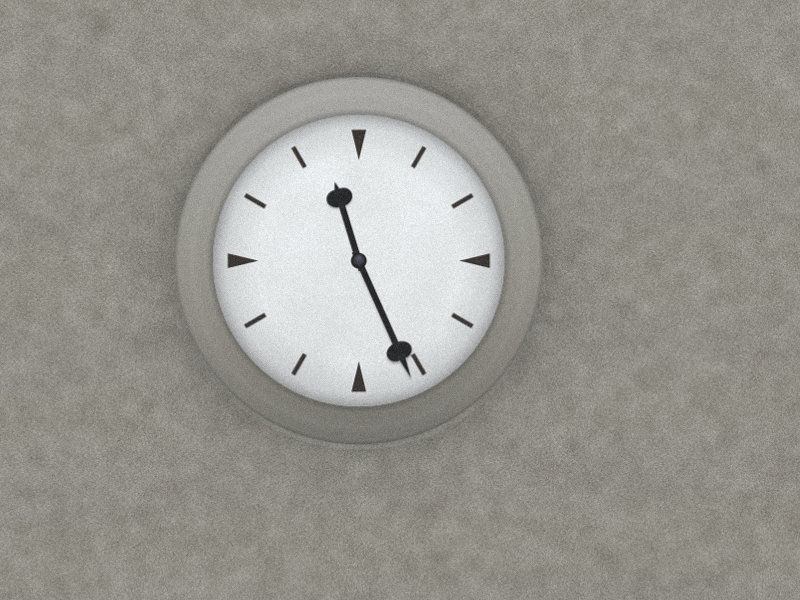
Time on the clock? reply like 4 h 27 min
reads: 11 h 26 min
